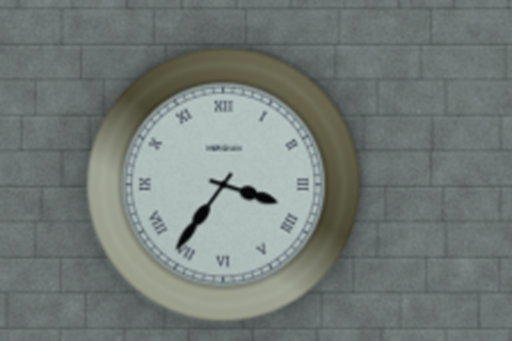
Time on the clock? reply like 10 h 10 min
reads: 3 h 36 min
